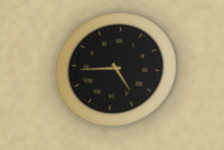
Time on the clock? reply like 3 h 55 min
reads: 4 h 44 min
